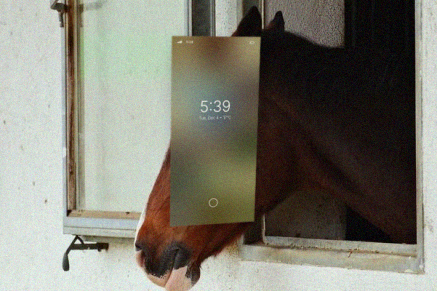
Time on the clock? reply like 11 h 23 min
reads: 5 h 39 min
